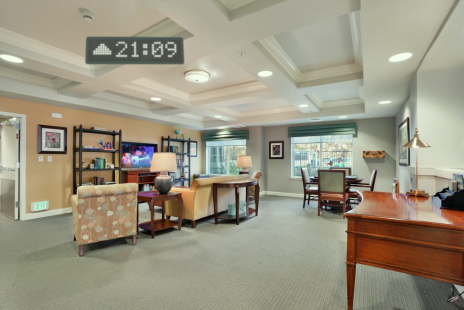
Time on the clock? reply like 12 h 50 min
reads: 21 h 09 min
